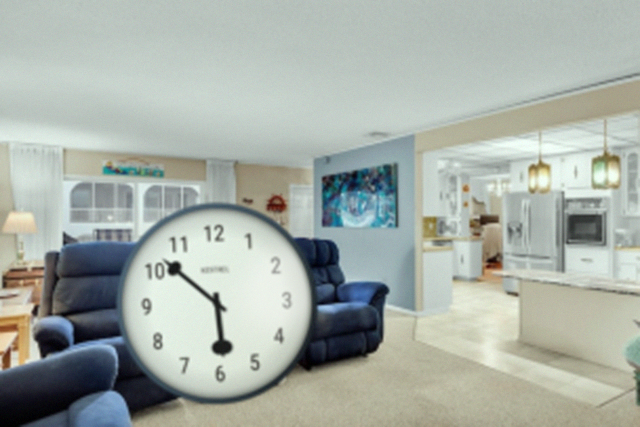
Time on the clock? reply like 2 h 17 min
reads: 5 h 52 min
